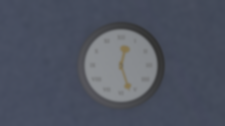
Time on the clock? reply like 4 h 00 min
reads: 12 h 27 min
